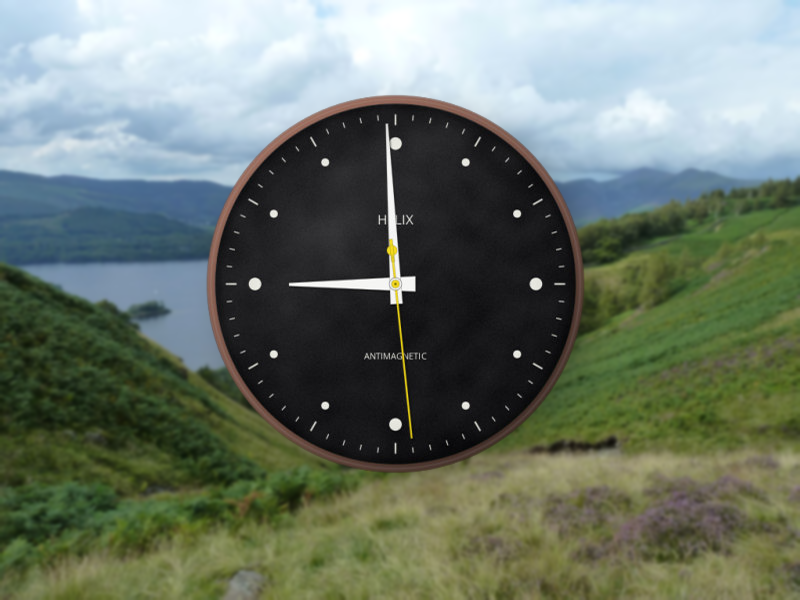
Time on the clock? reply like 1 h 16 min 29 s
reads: 8 h 59 min 29 s
